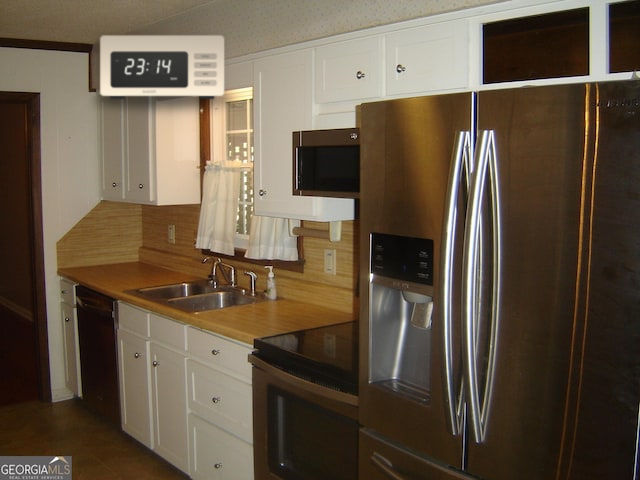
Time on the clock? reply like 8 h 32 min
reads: 23 h 14 min
